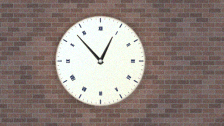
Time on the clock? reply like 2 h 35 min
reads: 12 h 53 min
